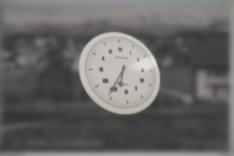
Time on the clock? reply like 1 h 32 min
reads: 6 h 36 min
